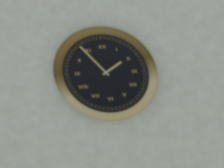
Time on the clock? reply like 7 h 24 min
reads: 1 h 54 min
